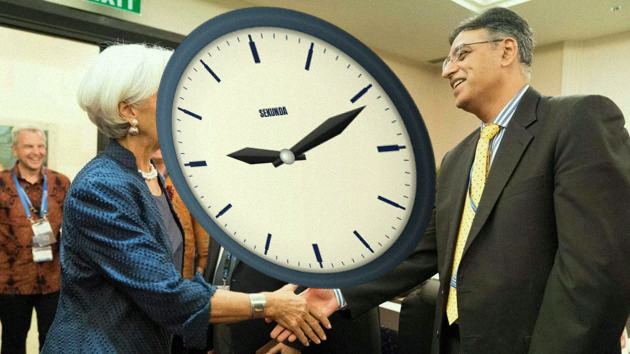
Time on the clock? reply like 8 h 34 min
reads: 9 h 11 min
